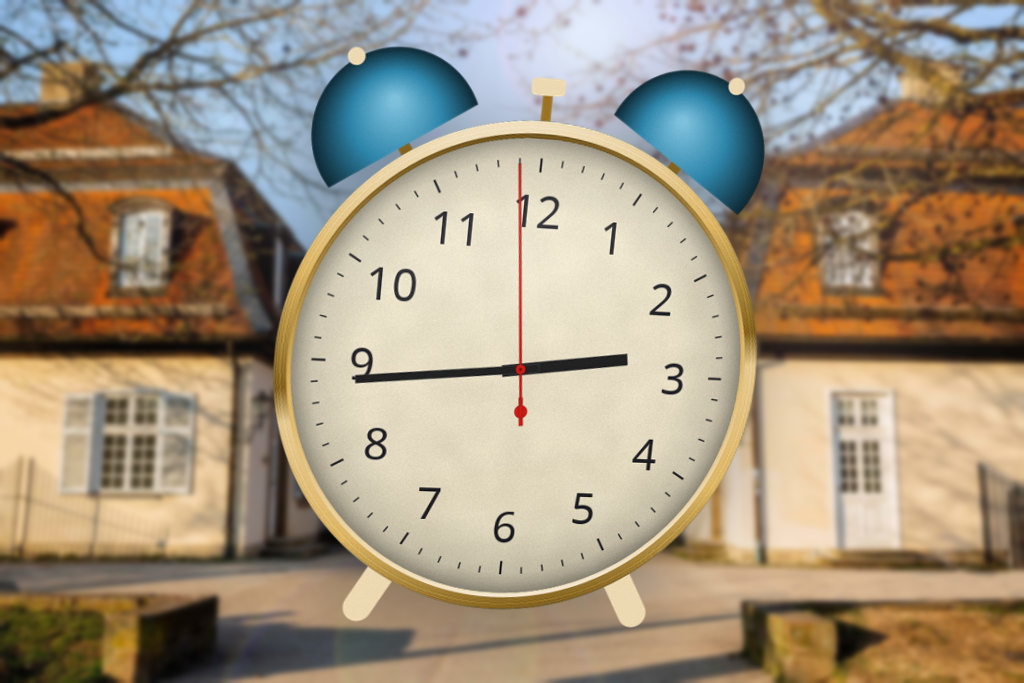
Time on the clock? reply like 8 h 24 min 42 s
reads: 2 h 43 min 59 s
